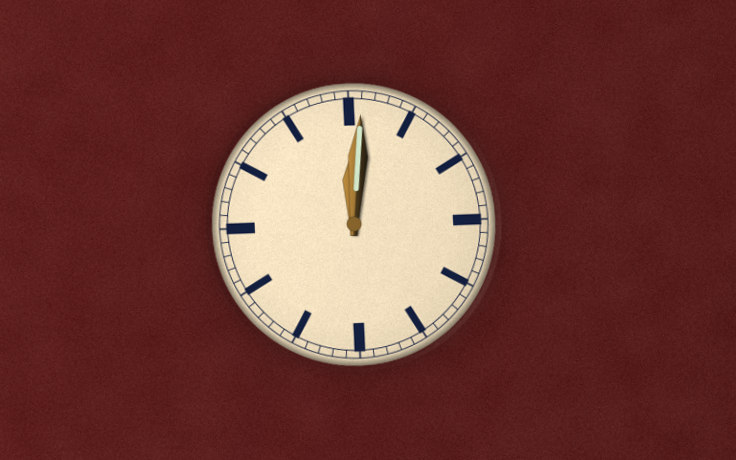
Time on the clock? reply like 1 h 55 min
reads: 12 h 01 min
